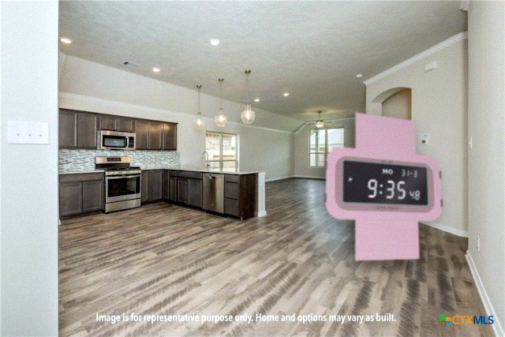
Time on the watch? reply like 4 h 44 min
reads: 9 h 35 min
